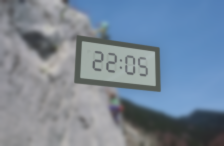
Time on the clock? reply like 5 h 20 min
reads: 22 h 05 min
